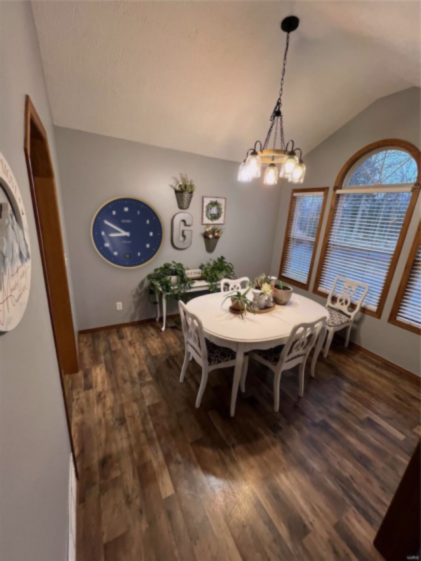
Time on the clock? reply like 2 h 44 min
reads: 8 h 50 min
